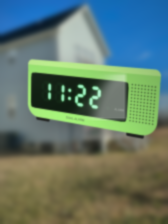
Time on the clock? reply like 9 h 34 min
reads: 11 h 22 min
